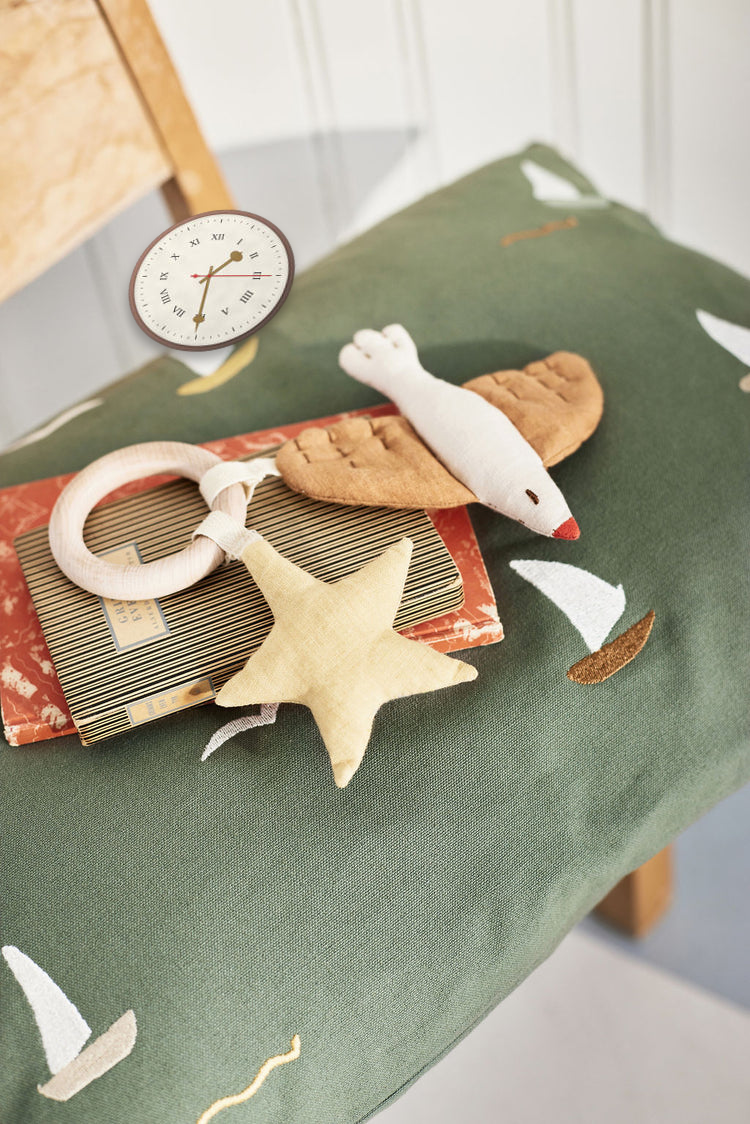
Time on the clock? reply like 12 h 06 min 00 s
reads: 1 h 30 min 15 s
